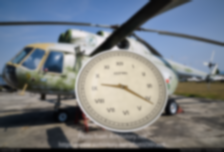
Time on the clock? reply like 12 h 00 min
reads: 9 h 21 min
